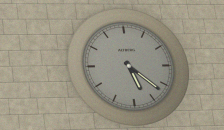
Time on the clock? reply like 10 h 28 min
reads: 5 h 22 min
